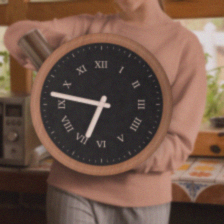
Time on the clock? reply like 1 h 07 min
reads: 6 h 47 min
